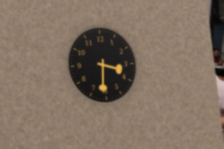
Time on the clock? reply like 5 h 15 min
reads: 3 h 31 min
